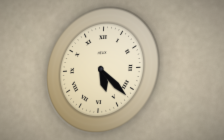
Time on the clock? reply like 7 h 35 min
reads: 5 h 22 min
